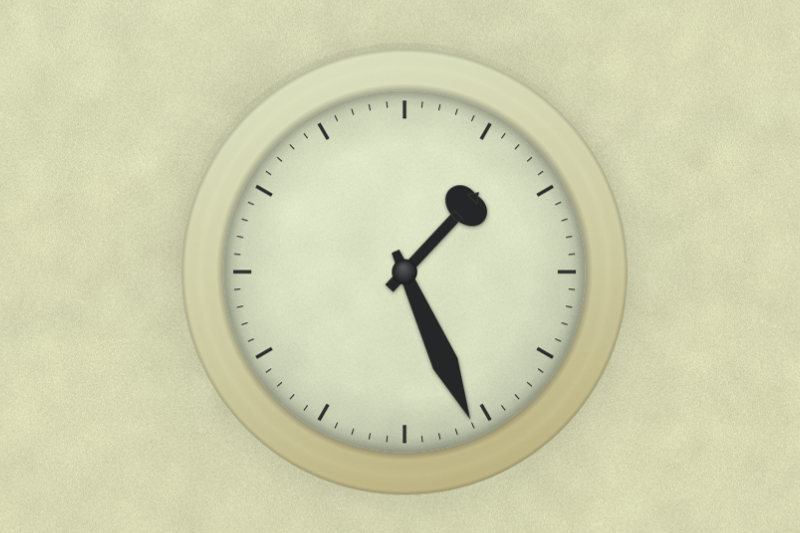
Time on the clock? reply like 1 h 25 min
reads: 1 h 26 min
